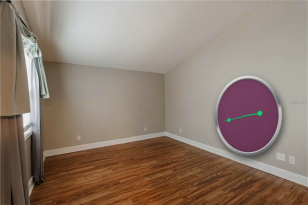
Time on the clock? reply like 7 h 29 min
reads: 2 h 43 min
